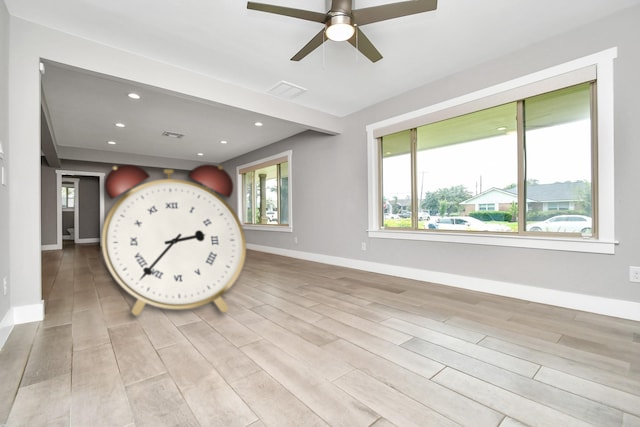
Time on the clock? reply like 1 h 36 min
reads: 2 h 37 min
